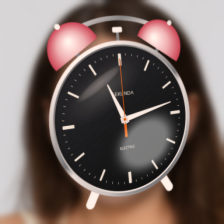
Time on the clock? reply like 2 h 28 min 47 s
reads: 11 h 13 min 00 s
